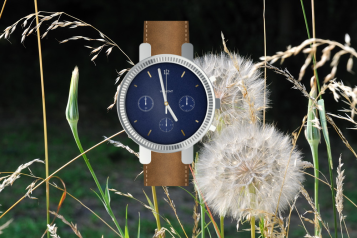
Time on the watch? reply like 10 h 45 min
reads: 4 h 58 min
